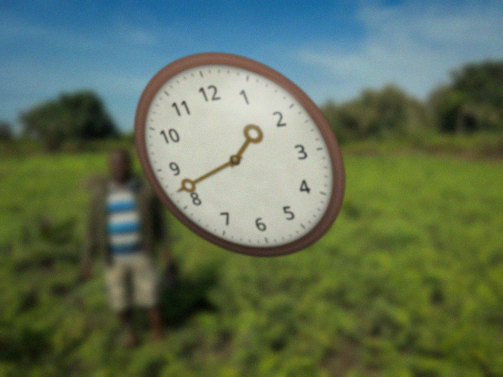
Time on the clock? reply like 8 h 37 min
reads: 1 h 42 min
